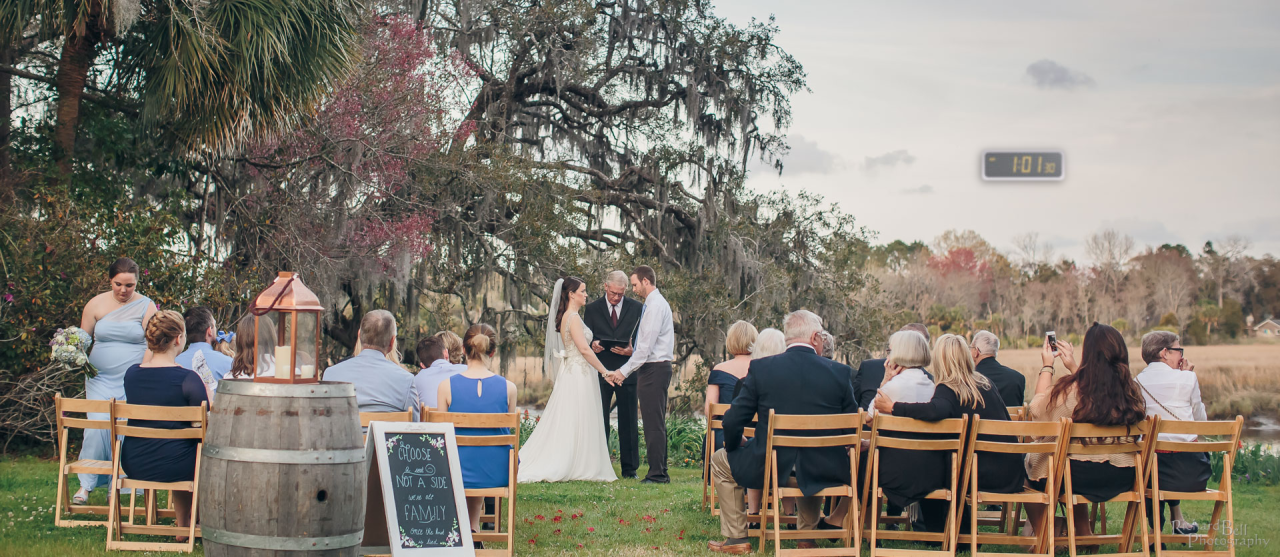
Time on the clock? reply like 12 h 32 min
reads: 1 h 01 min
